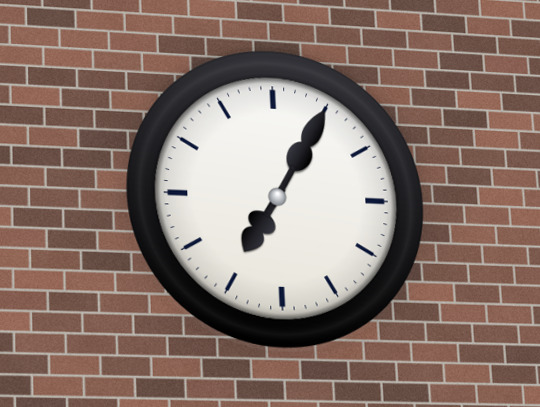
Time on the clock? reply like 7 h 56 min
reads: 7 h 05 min
